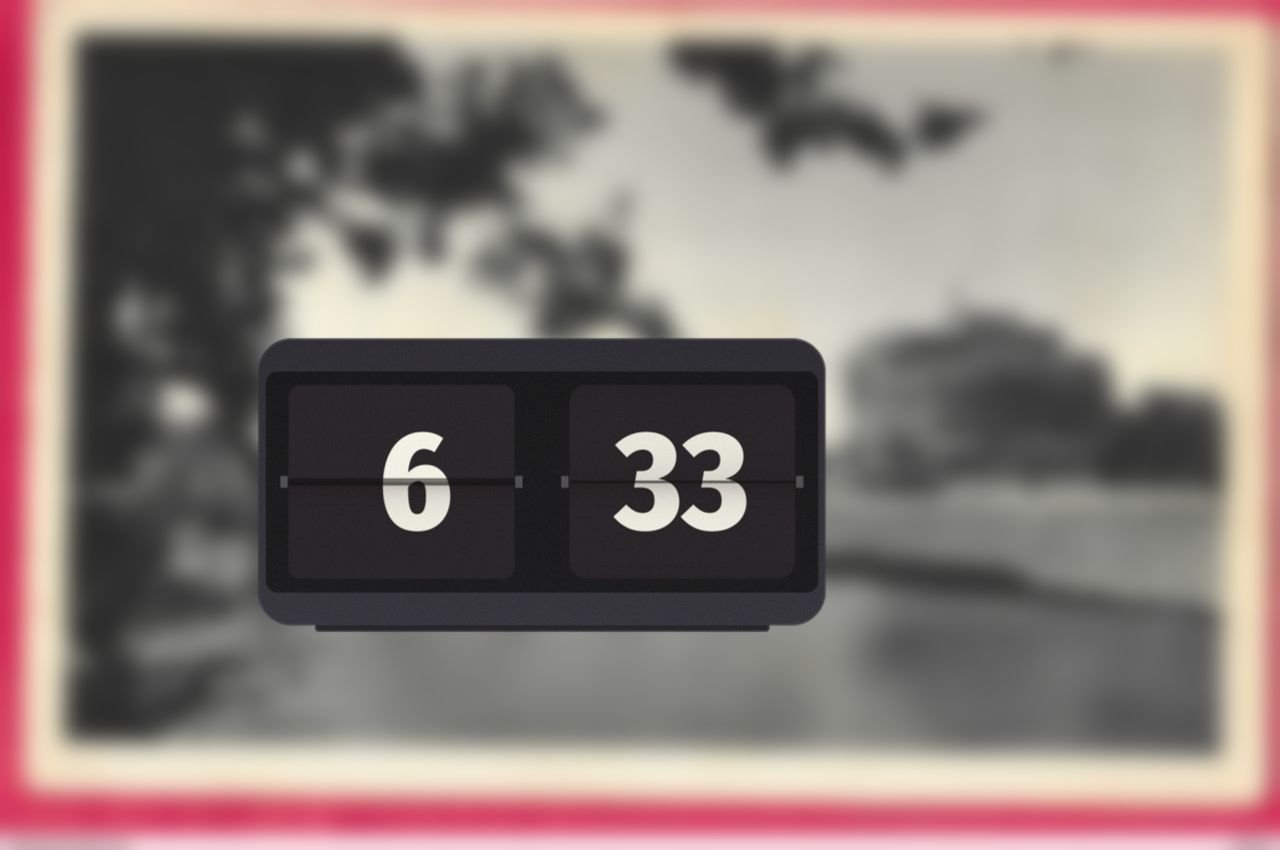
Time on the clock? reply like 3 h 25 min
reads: 6 h 33 min
